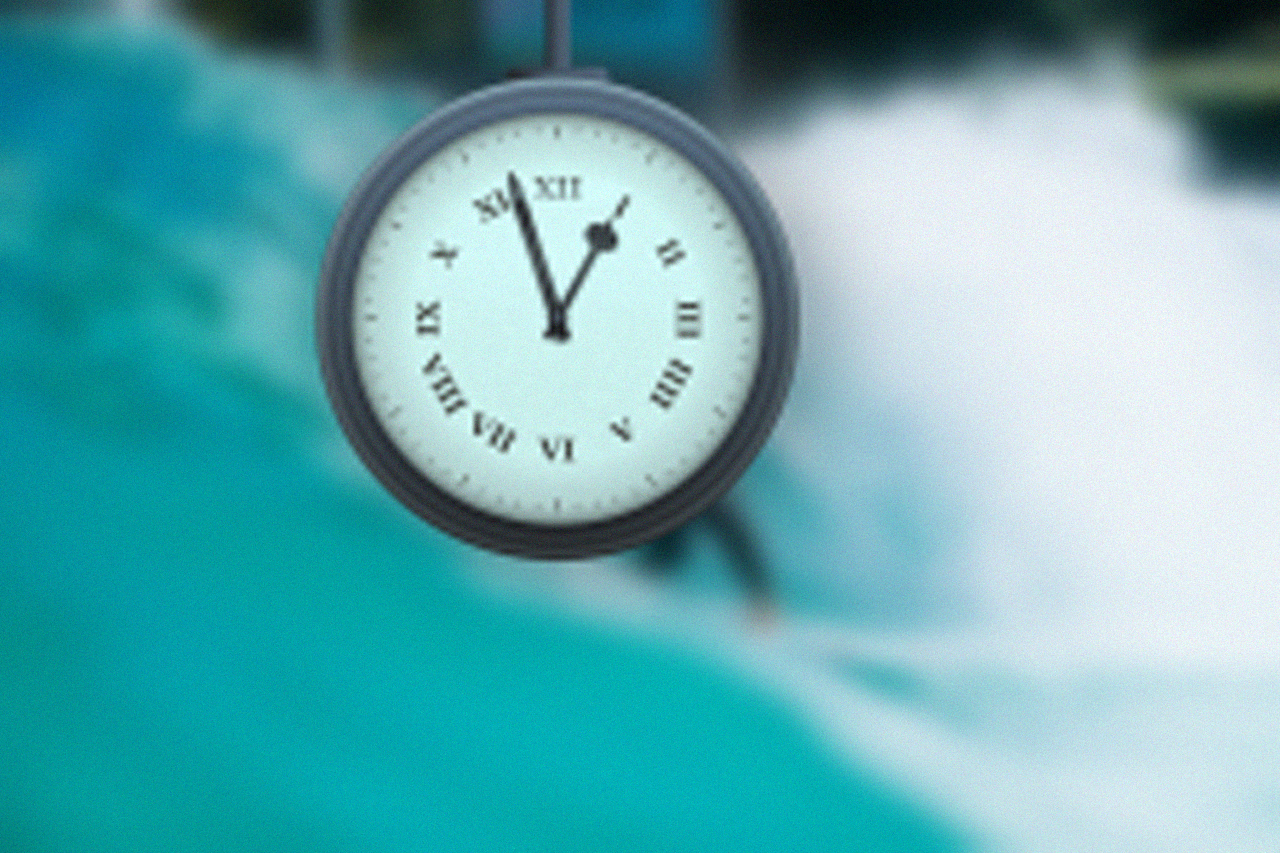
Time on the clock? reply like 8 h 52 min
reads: 12 h 57 min
